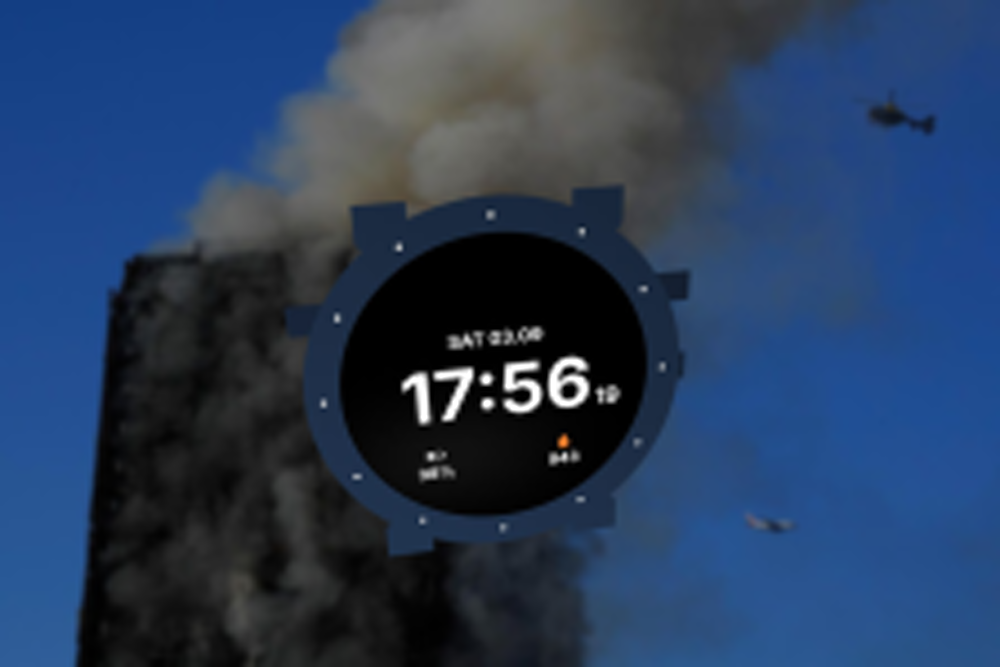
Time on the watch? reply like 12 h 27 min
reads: 17 h 56 min
